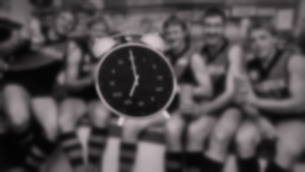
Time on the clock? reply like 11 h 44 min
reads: 7 h 00 min
